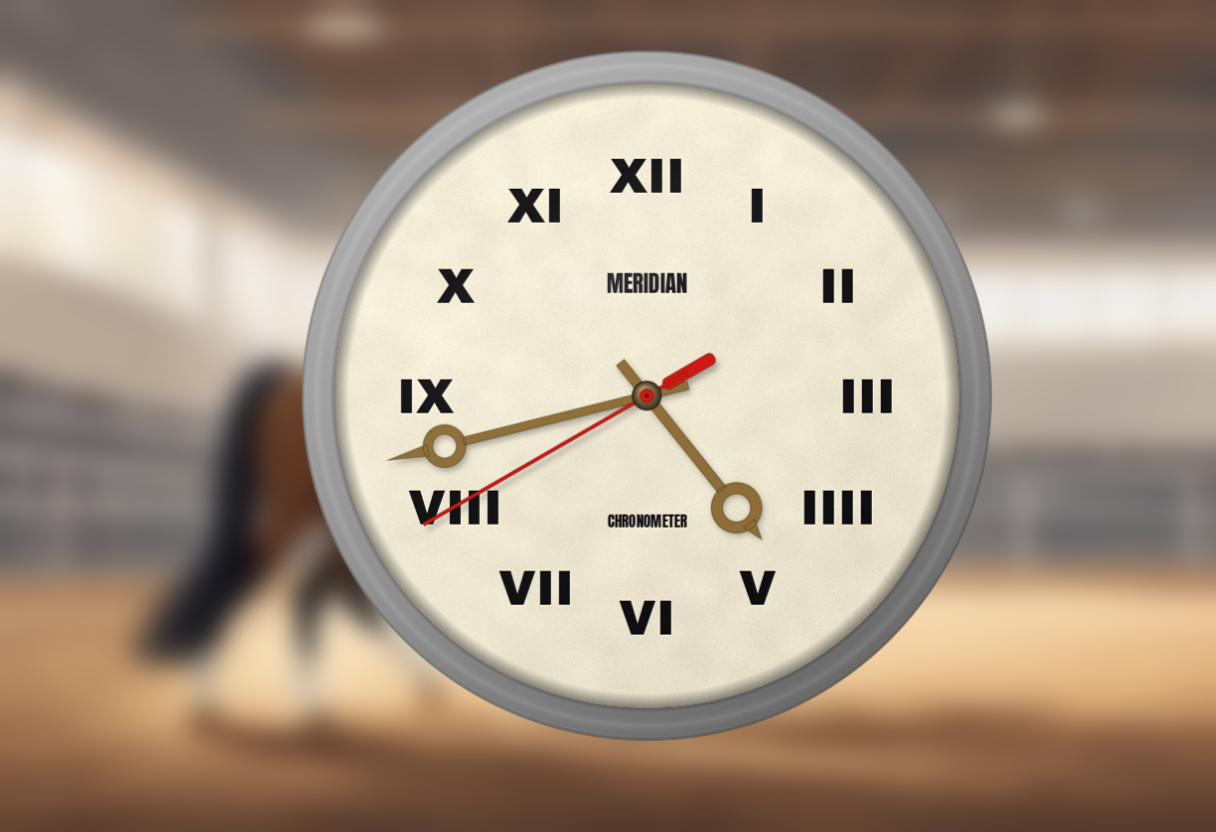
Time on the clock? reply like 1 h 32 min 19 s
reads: 4 h 42 min 40 s
